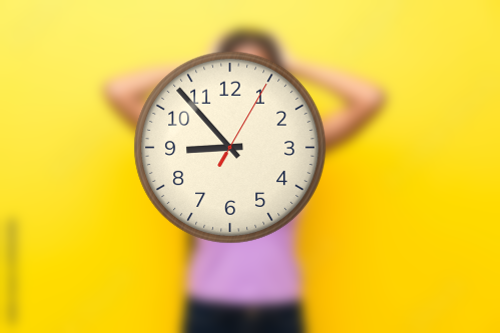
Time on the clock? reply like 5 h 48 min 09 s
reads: 8 h 53 min 05 s
